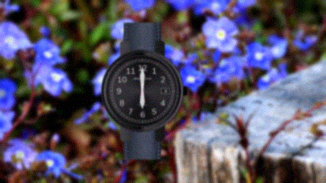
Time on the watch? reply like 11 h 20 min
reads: 6 h 00 min
